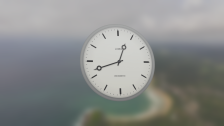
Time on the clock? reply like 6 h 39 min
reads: 12 h 42 min
